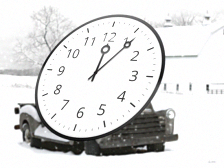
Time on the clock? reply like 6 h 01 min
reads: 12 h 06 min
